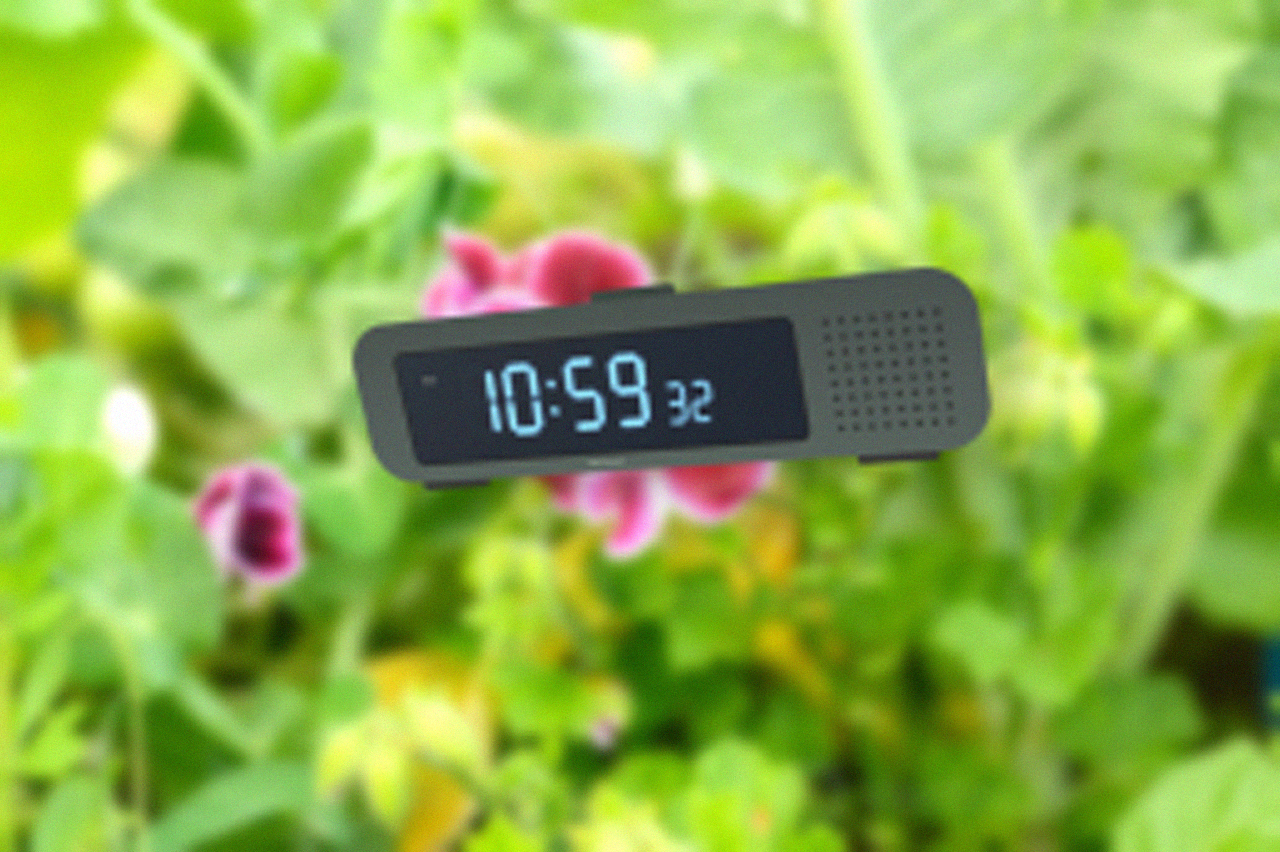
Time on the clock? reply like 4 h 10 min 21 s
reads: 10 h 59 min 32 s
